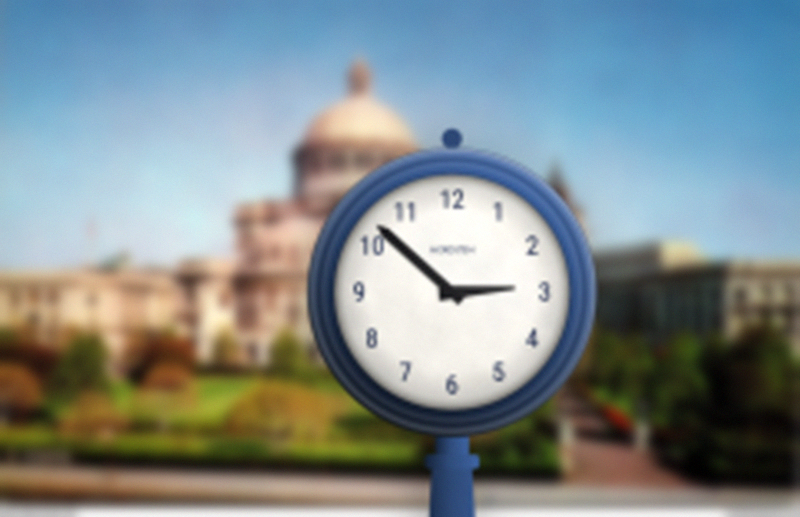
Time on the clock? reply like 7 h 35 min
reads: 2 h 52 min
